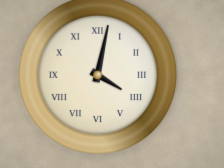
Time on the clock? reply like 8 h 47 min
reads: 4 h 02 min
